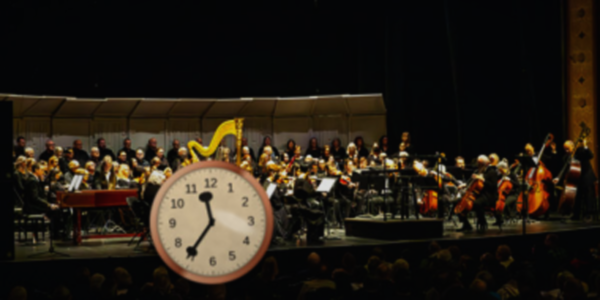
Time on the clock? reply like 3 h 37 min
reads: 11 h 36 min
